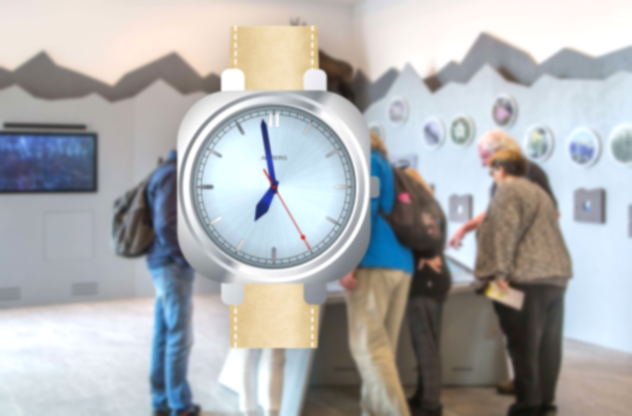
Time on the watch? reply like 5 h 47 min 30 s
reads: 6 h 58 min 25 s
